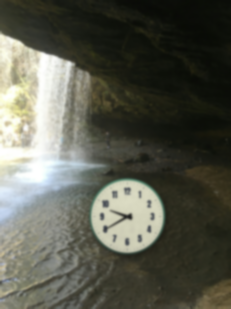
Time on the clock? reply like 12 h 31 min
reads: 9 h 40 min
